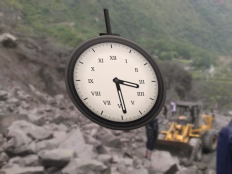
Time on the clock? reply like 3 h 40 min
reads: 3 h 29 min
